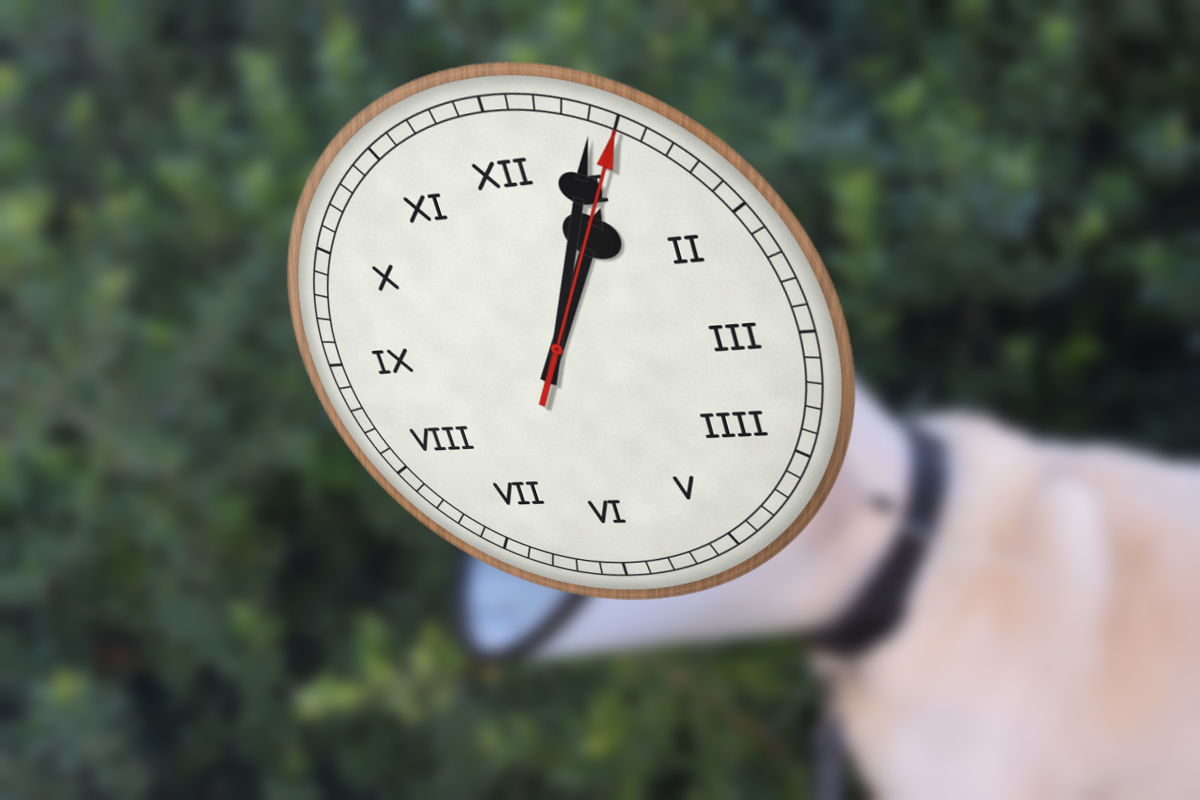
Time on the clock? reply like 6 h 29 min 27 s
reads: 1 h 04 min 05 s
